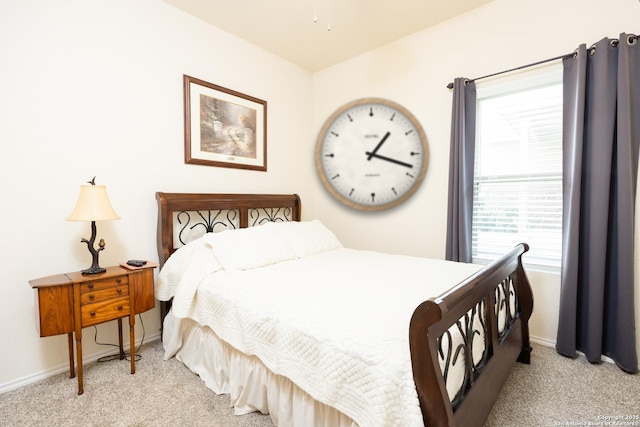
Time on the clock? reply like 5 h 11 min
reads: 1 h 18 min
